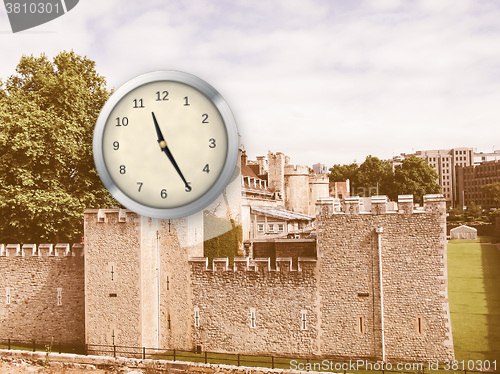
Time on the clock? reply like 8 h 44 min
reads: 11 h 25 min
